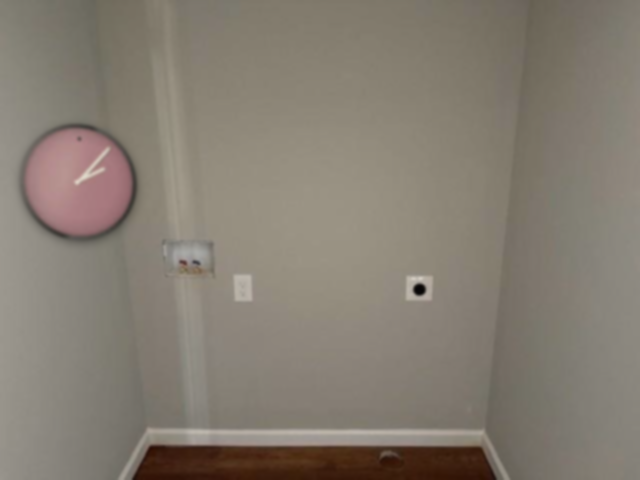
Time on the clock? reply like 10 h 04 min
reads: 2 h 07 min
